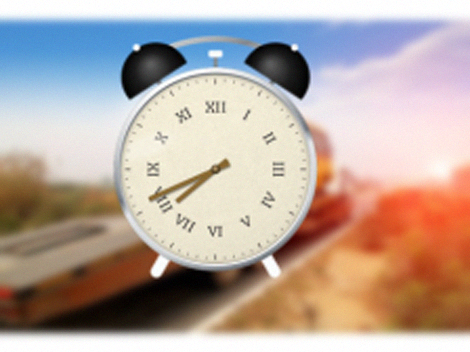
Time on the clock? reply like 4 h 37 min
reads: 7 h 41 min
